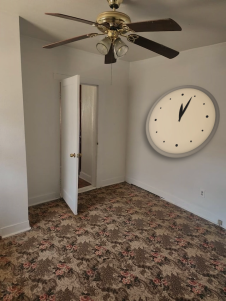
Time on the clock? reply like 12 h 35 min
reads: 12 h 04 min
